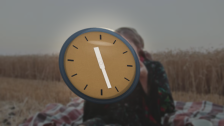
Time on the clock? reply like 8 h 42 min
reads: 11 h 27 min
